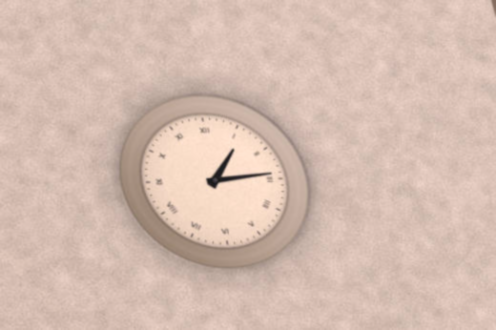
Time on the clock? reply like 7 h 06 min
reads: 1 h 14 min
